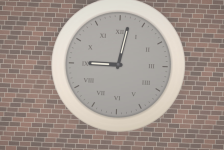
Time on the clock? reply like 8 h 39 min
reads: 9 h 02 min
